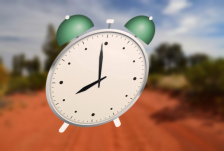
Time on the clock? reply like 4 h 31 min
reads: 7 h 59 min
